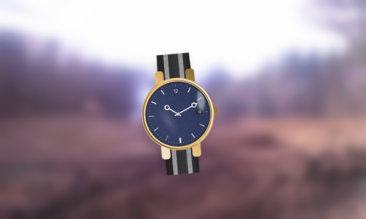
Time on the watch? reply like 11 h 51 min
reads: 10 h 11 min
